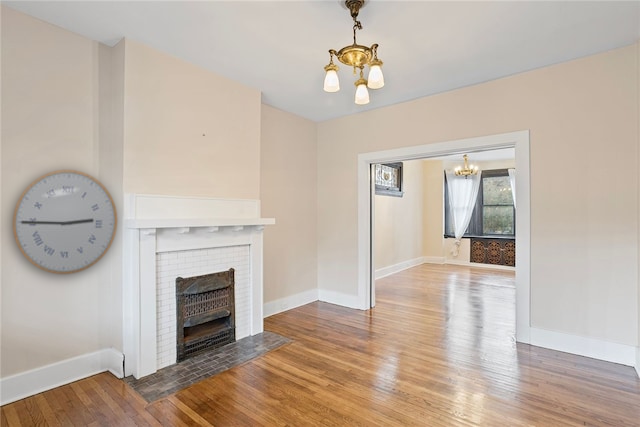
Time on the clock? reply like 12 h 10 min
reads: 2 h 45 min
